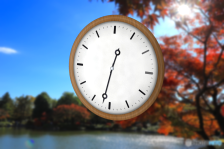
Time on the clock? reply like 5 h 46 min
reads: 12 h 32 min
